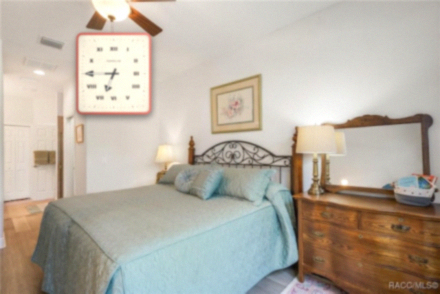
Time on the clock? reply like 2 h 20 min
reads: 6 h 45 min
